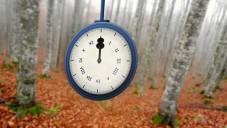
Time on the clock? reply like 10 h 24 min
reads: 12 h 00 min
